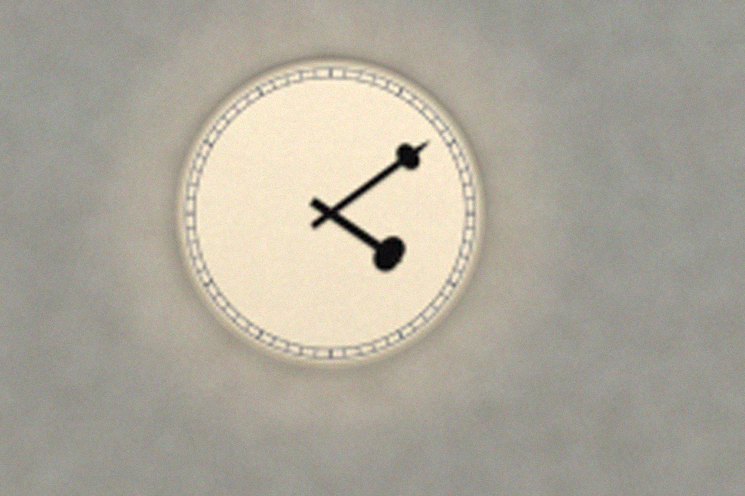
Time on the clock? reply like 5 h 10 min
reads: 4 h 09 min
